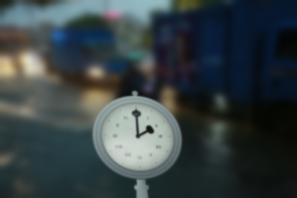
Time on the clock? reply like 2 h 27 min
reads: 2 h 00 min
